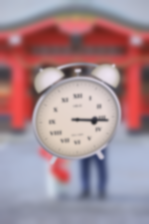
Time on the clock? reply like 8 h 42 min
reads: 3 h 16 min
